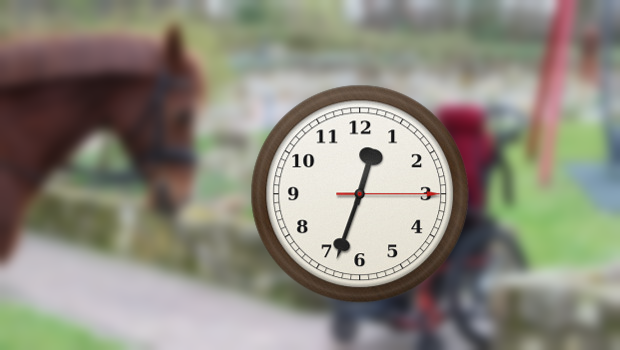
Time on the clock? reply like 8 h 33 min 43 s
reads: 12 h 33 min 15 s
